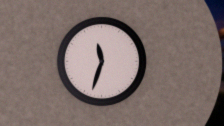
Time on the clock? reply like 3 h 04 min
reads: 11 h 33 min
